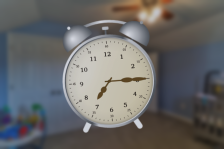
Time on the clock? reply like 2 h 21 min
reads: 7 h 15 min
